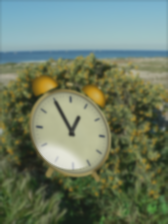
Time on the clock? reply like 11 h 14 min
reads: 12 h 55 min
